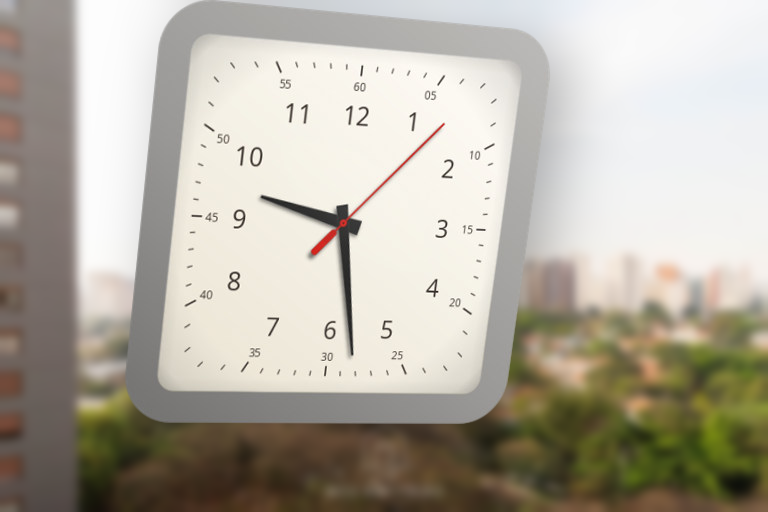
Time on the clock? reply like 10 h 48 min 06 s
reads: 9 h 28 min 07 s
